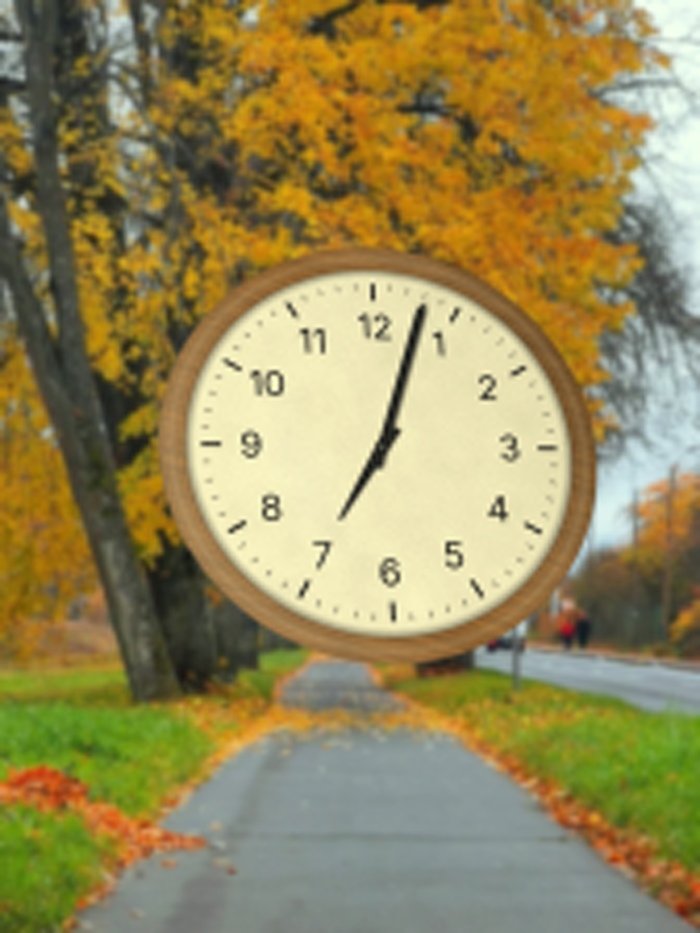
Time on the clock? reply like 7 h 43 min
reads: 7 h 03 min
